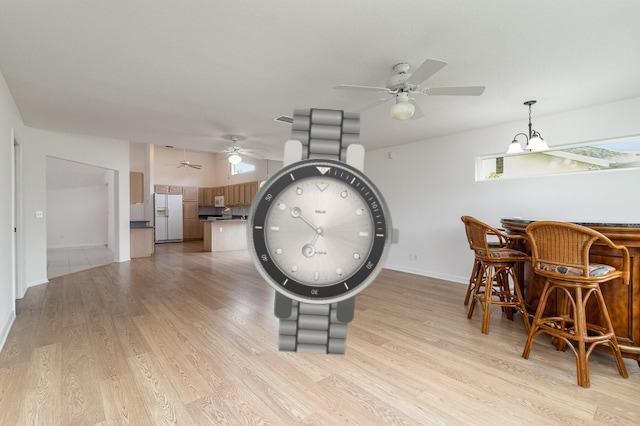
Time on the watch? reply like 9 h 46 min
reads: 6 h 51 min
